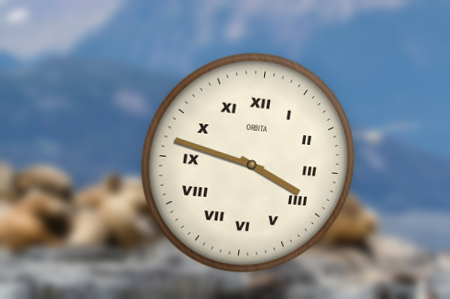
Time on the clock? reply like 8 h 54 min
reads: 3 h 47 min
